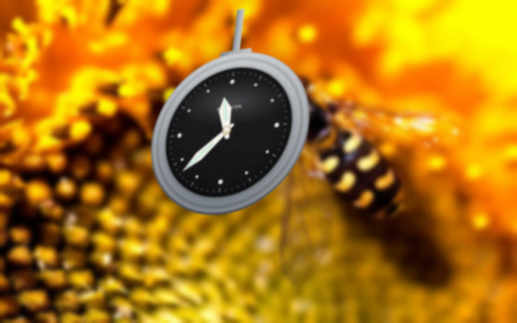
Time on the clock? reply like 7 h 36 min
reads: 11 h 38 min
